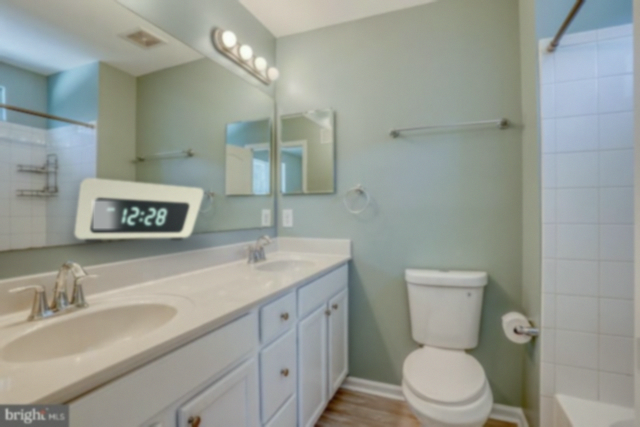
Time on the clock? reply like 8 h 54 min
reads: 12 h 28 min
